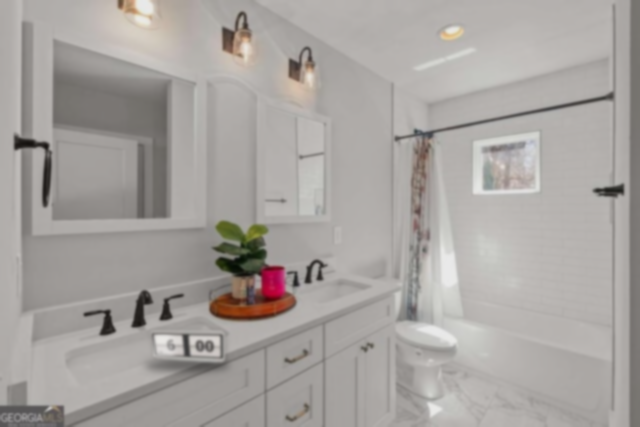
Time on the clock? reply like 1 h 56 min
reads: 6 h 00 min
